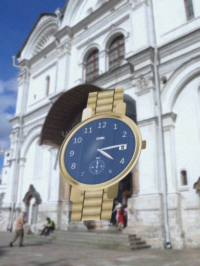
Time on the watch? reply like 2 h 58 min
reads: 4 h 14 min
